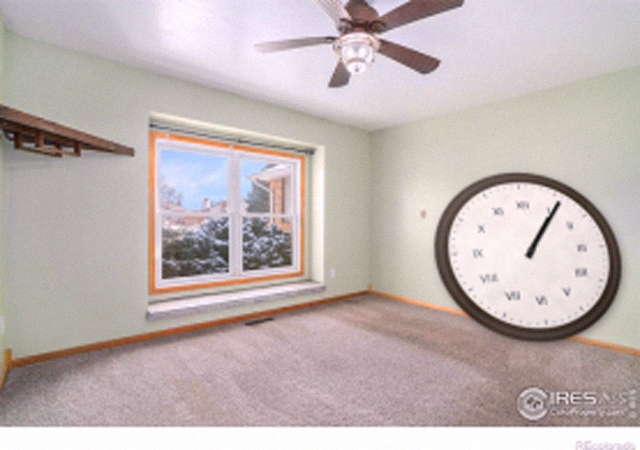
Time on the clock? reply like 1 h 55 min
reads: 1 h 06 min
